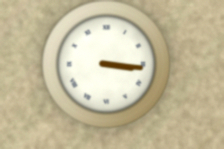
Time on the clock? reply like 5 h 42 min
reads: 3 h 16 min
